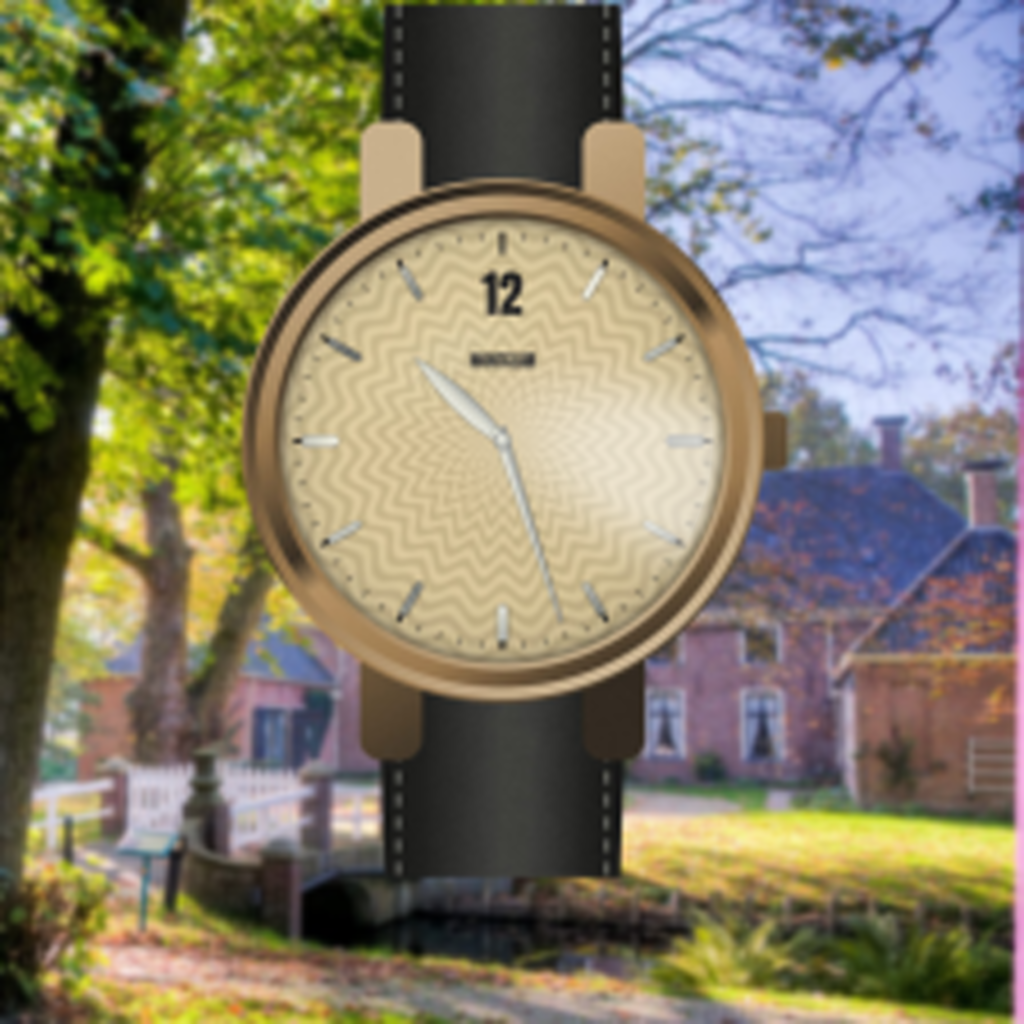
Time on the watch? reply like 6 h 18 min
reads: 10 h 27 min
